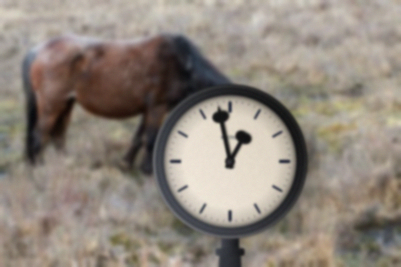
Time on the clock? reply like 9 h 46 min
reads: 12 h 58 min
